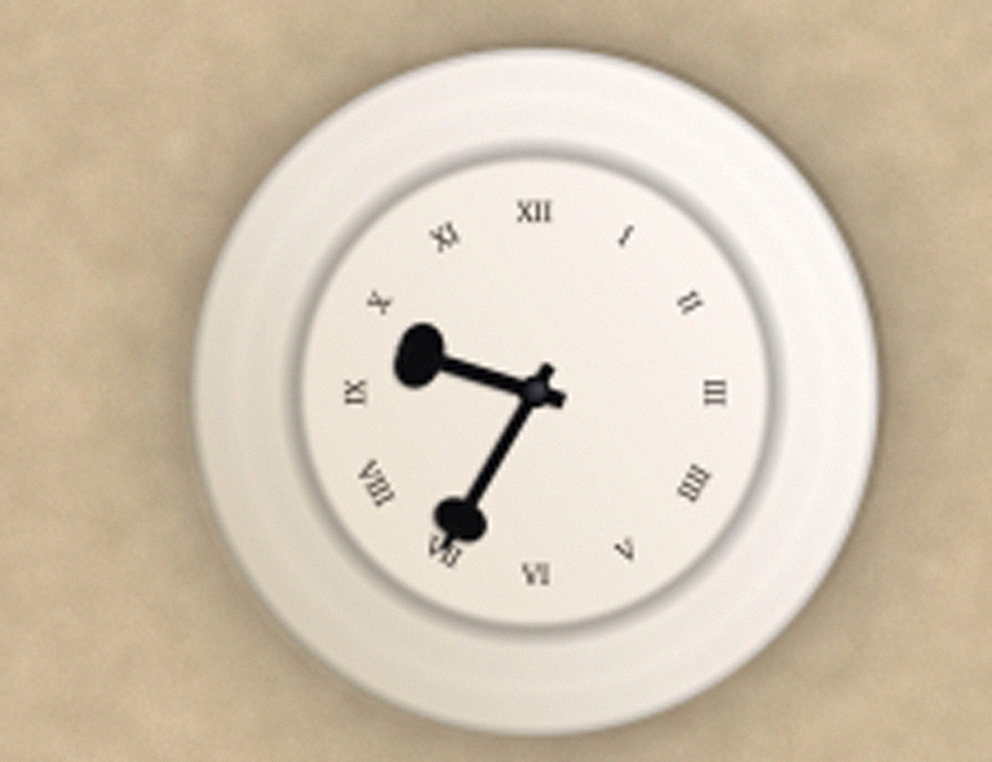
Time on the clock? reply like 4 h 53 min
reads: 9 h 35 min
